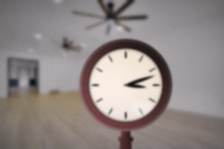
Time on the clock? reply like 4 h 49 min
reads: 3 h 12 min
